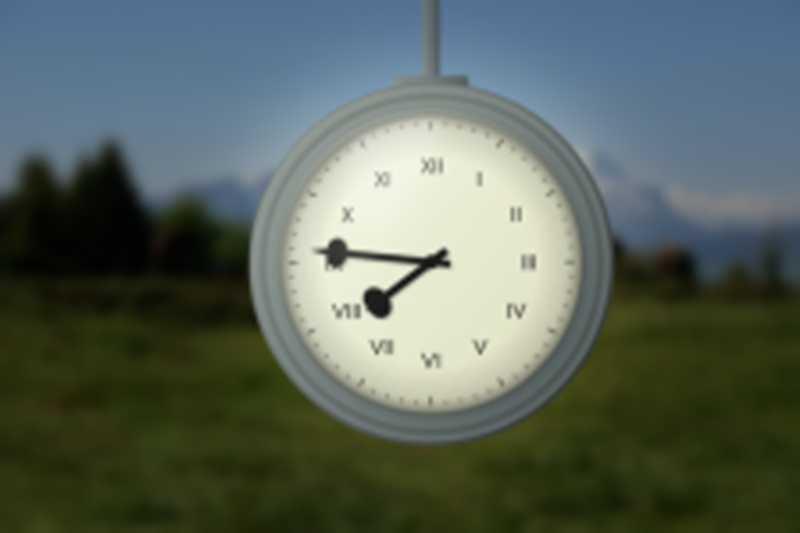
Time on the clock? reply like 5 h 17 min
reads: 7 h 46 min
